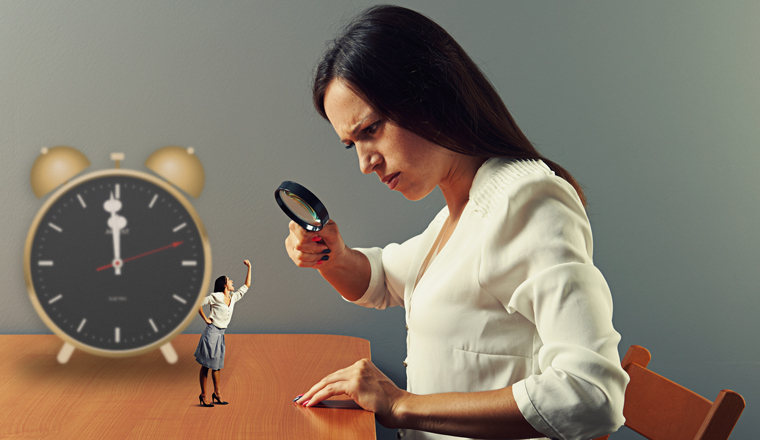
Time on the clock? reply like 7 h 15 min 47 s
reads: 11 h 59 min 12 s
